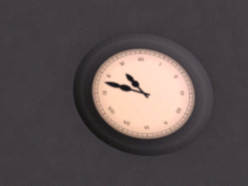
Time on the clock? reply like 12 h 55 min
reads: 10 h 48 min
